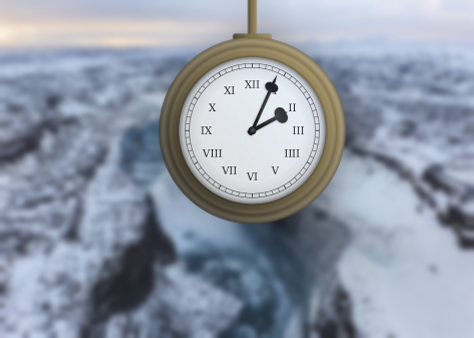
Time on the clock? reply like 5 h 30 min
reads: 2 h 04 min
